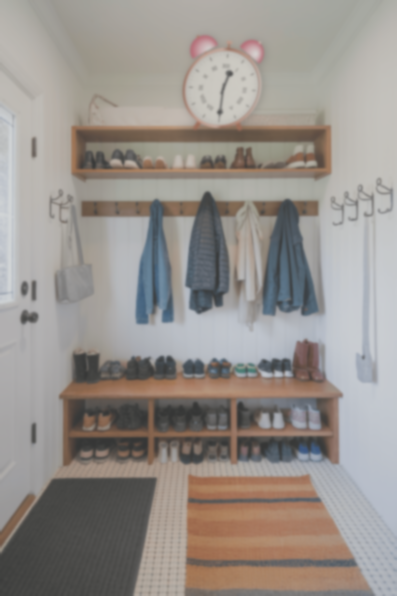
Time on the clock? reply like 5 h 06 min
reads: 12 h 30 min
